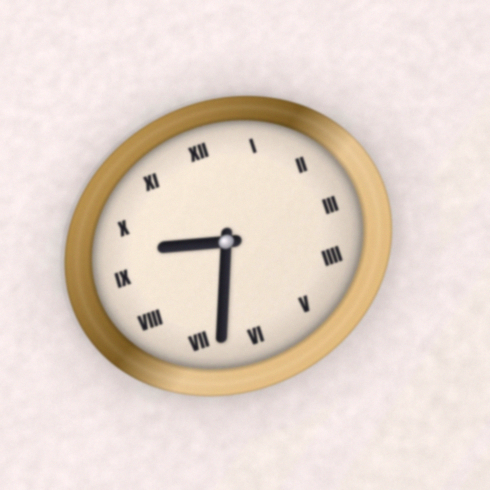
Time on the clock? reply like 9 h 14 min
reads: 9 h 33 min
